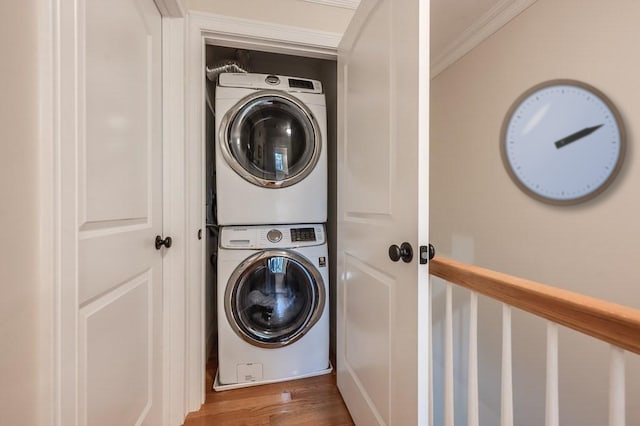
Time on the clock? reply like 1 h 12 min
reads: 2 h 11 min
